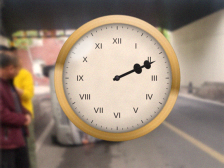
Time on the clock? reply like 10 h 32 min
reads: 2 h 11 min
